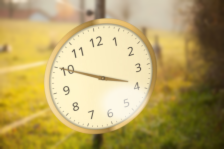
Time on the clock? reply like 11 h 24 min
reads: 3 h 50 min
